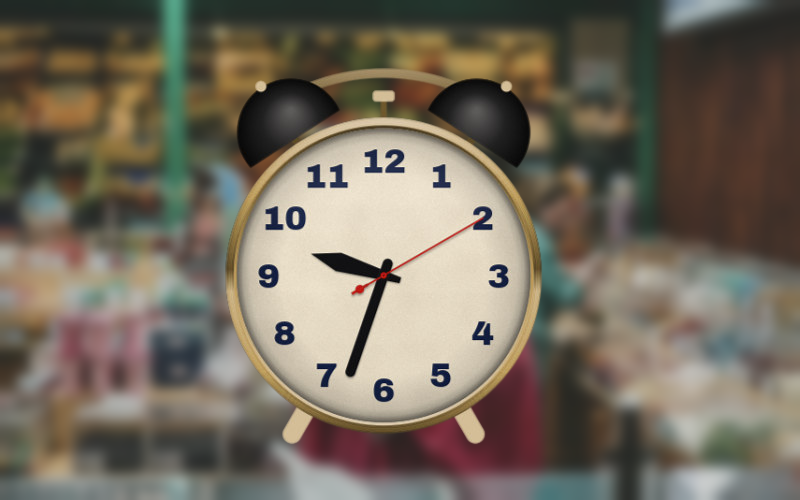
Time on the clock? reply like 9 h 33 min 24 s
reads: 9 h 33 min 10 s
